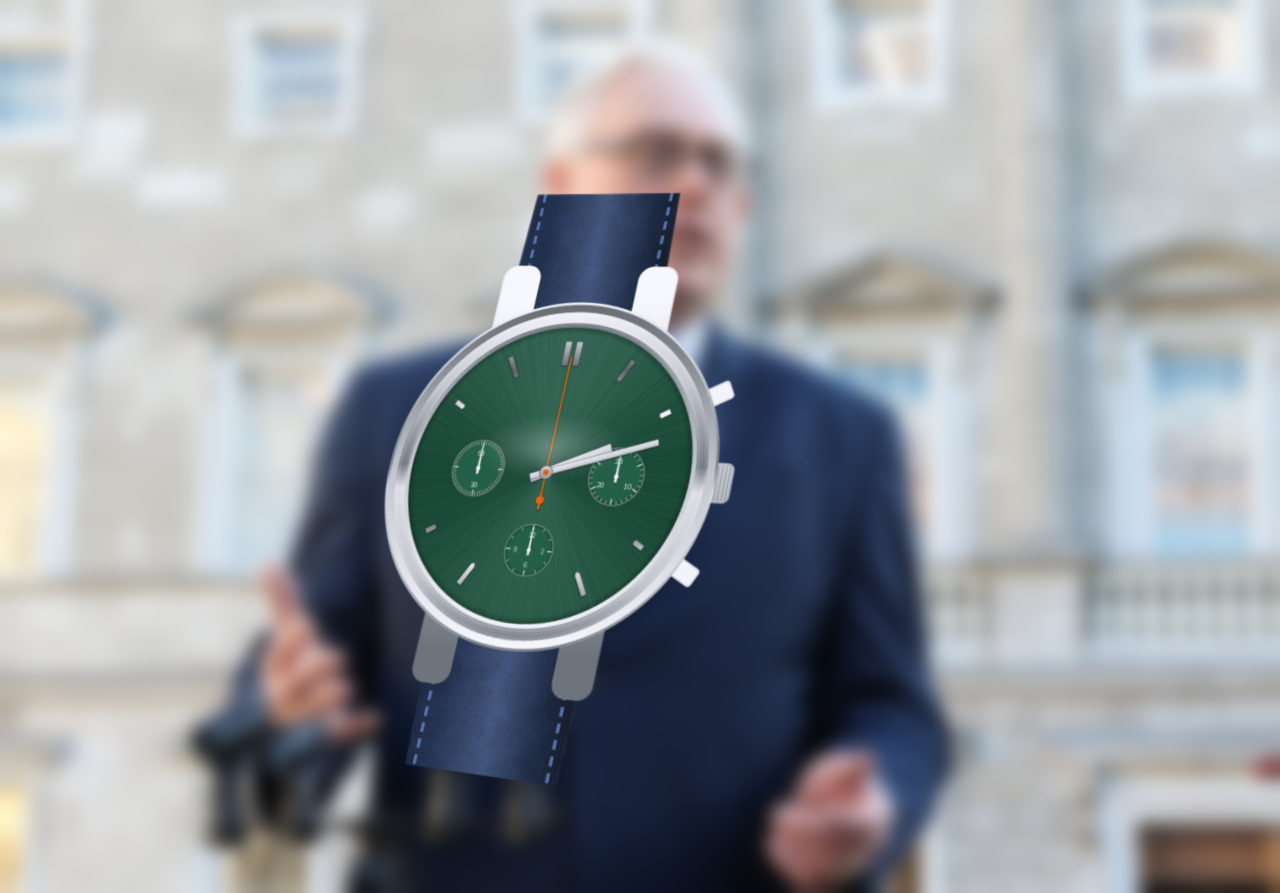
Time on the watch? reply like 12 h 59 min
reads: 2 h 12 min
